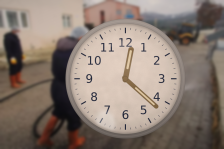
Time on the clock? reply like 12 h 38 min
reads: 12 h 22 min
